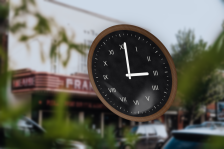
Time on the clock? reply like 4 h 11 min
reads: 3 h 01 min
